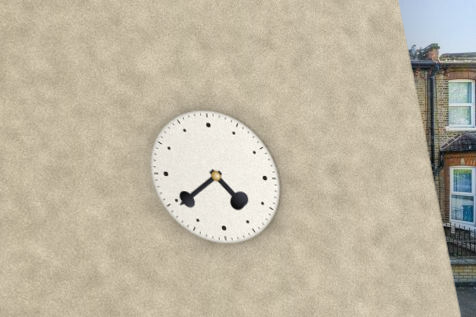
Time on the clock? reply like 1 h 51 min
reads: 4 h 39 min
